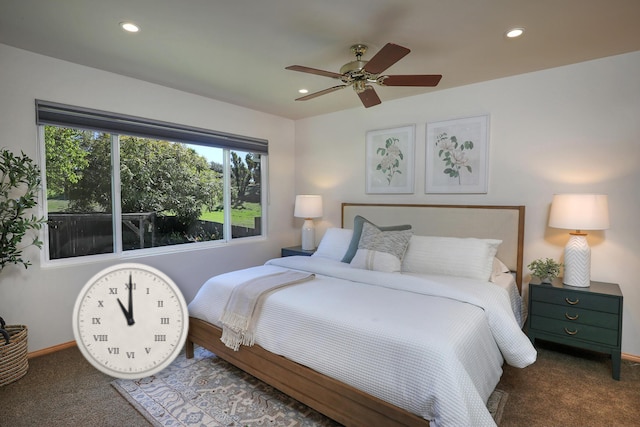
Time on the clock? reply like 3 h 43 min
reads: 11 h 00 min
